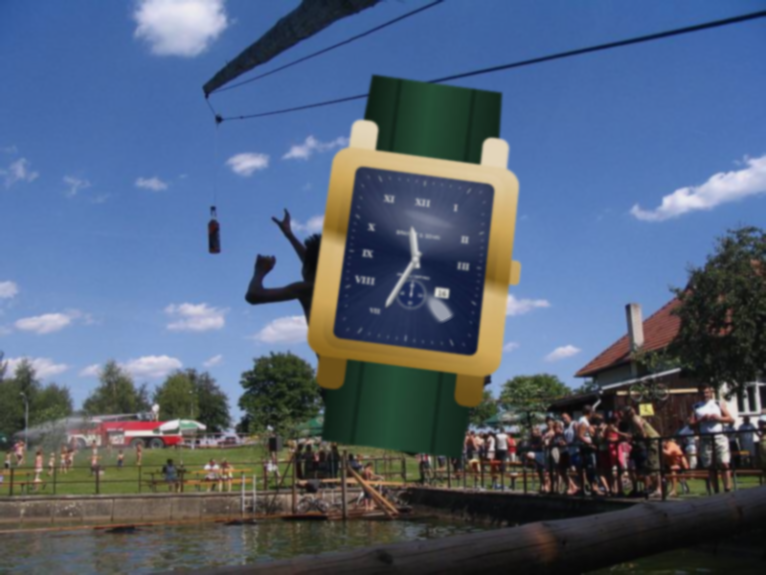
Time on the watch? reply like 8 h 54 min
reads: 11 h 34 min
